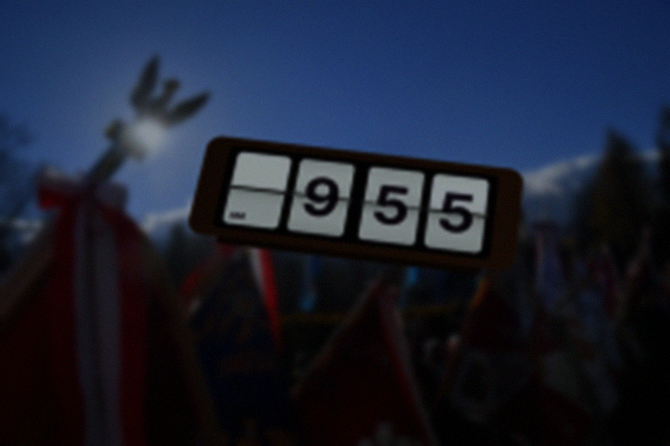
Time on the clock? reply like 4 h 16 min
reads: 9 h 55 min
